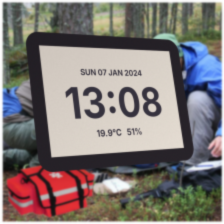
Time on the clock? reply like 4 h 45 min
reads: 13 h 08 min
